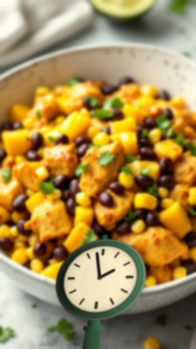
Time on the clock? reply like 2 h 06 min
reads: 1 h 58 min
